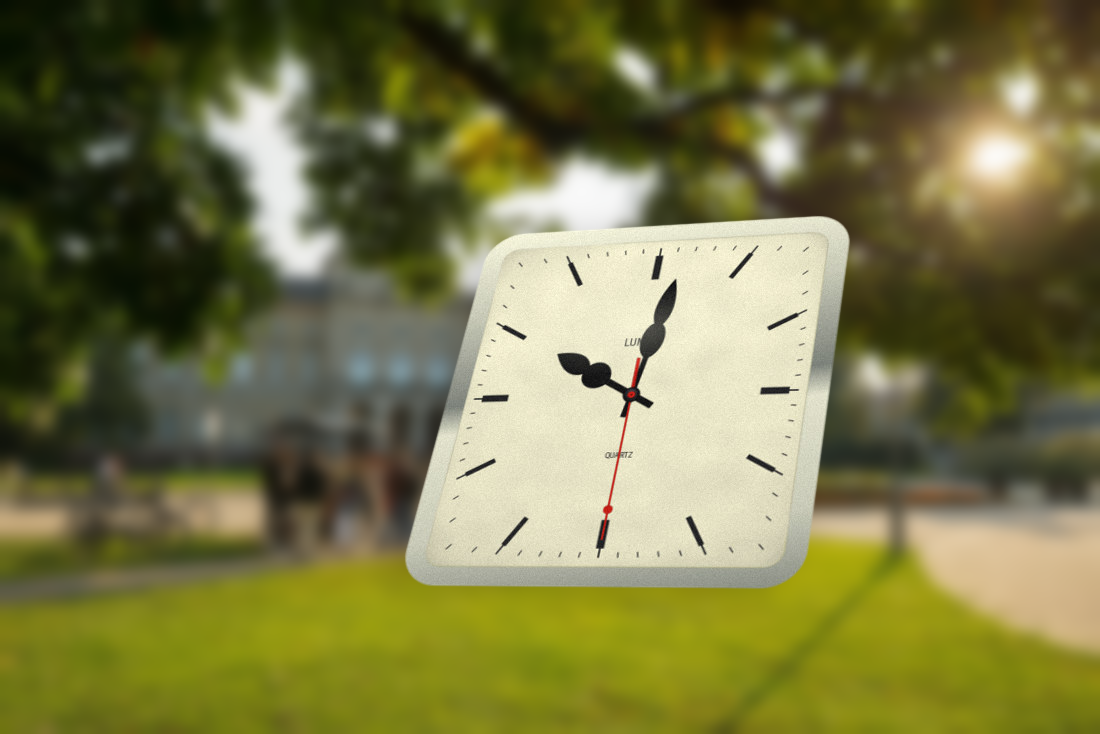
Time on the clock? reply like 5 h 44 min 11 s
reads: 10 h 01 min 30 s
